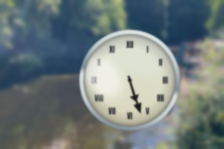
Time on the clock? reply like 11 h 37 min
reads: 5 h 27 min
